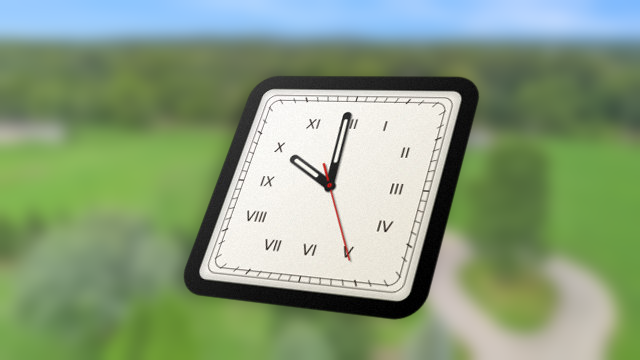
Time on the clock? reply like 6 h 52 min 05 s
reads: 9 h 59 min 25 s
